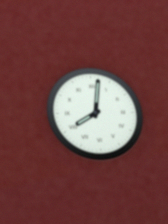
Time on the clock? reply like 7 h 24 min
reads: 8 h 02 min
